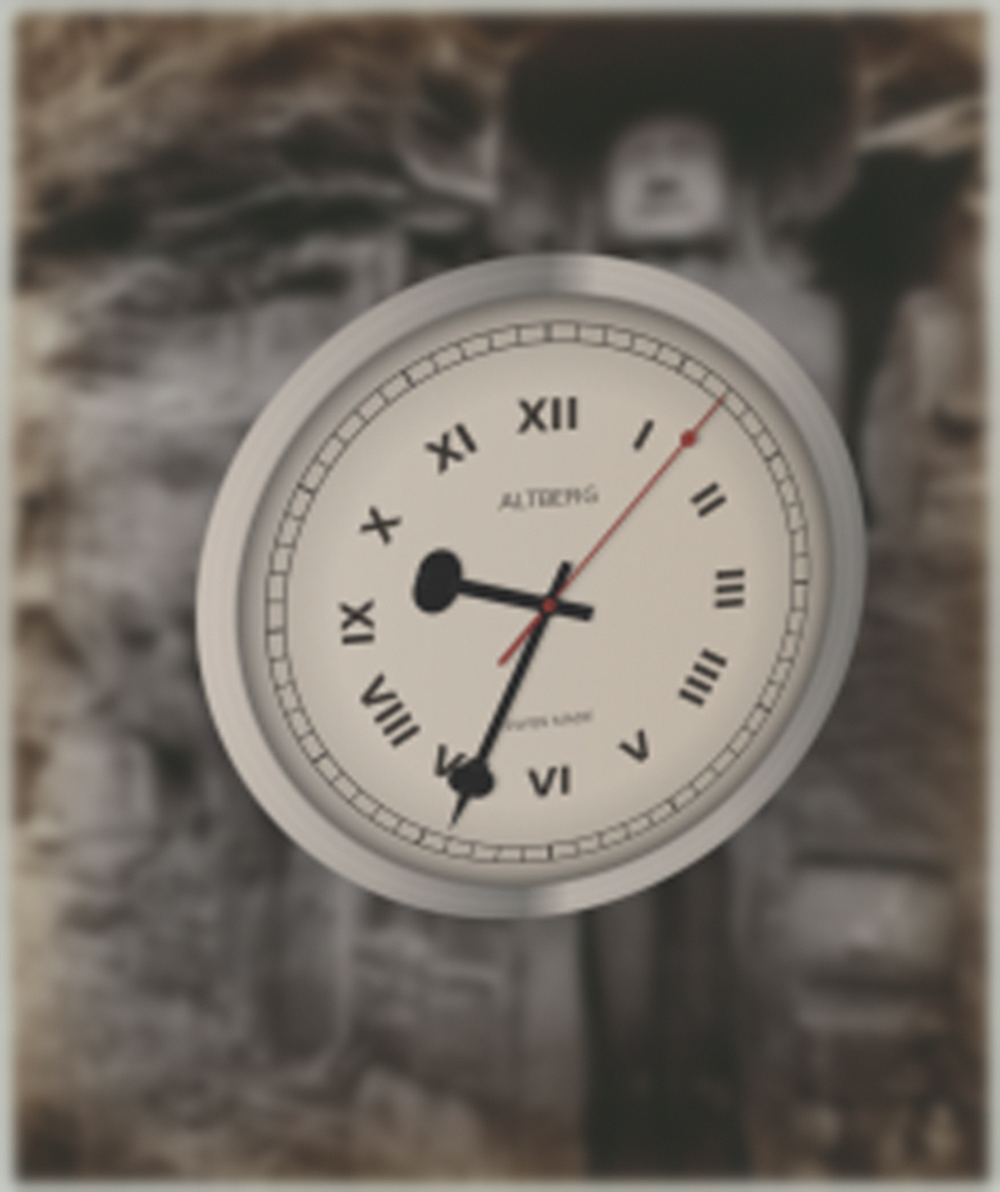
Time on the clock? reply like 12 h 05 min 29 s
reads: 9 h 34 min 07 s
